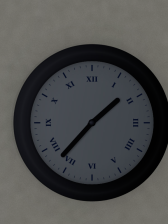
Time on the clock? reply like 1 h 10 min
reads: 1 h 37 min
